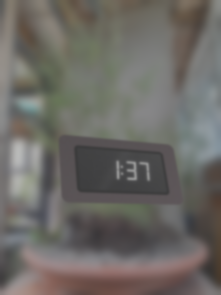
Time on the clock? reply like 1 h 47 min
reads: 1 h 37 min
